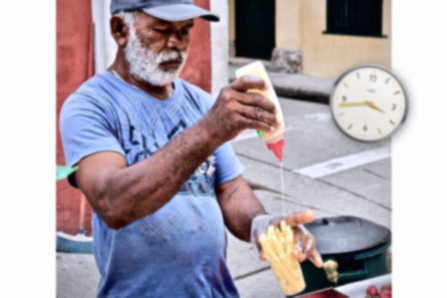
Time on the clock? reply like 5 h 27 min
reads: 3 h 43 min
